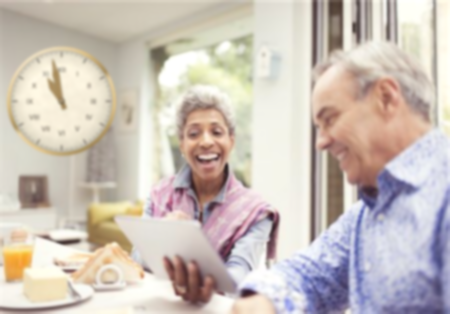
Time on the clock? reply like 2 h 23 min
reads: 10 h 58 min
